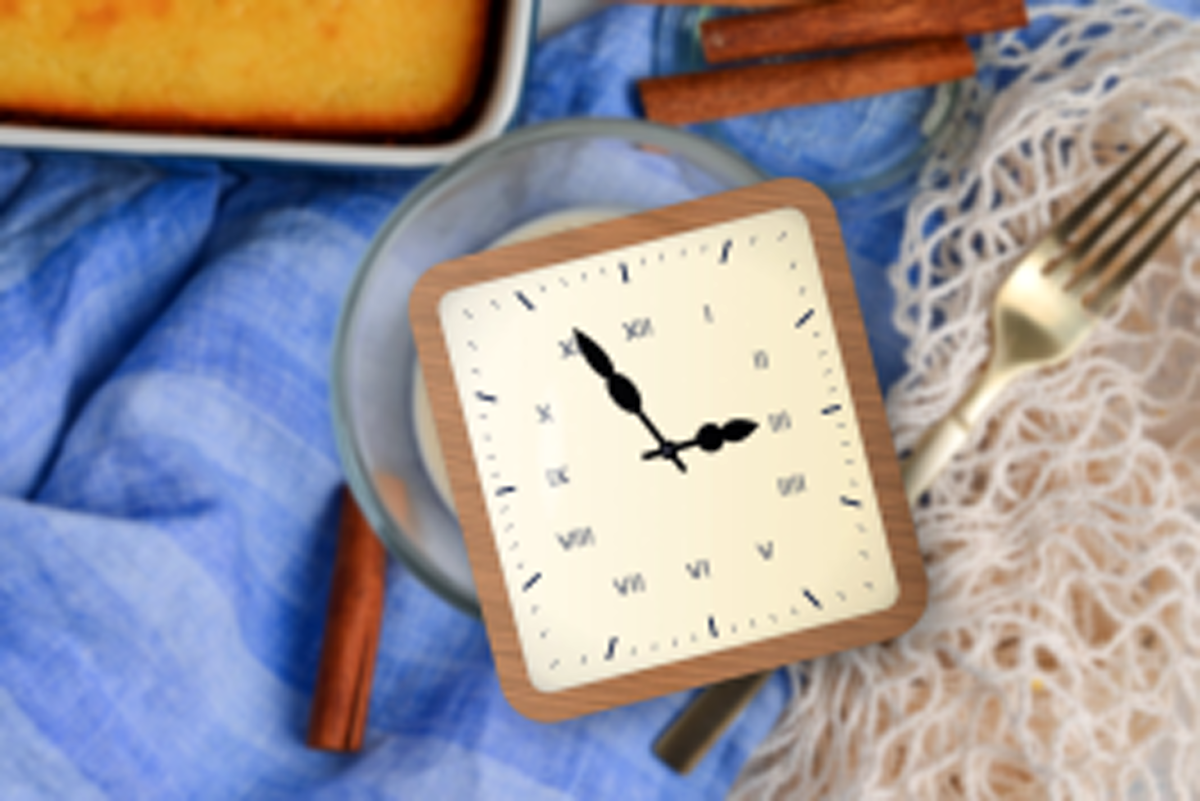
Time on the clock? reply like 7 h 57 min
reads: 2 h 56 min
